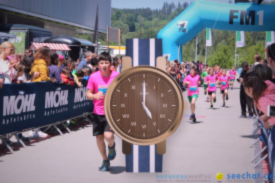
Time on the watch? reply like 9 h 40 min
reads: 5 h 00 min
